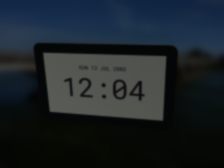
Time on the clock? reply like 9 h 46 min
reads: 12 h 04 min
